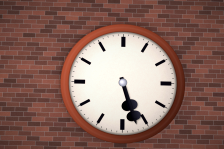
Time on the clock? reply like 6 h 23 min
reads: 5 h 27 min
